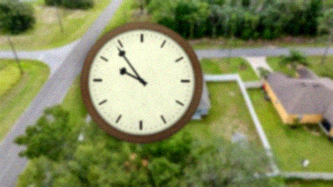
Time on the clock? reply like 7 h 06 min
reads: 9 h 54 min
